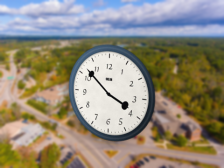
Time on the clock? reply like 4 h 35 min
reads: 3 h 52 min
